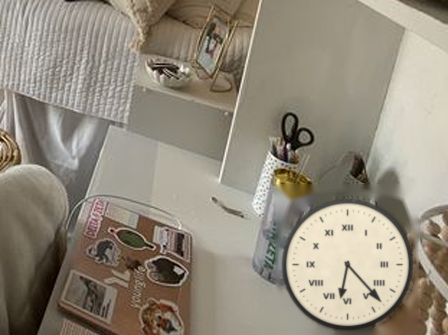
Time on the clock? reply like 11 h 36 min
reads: 6 h 23 min
